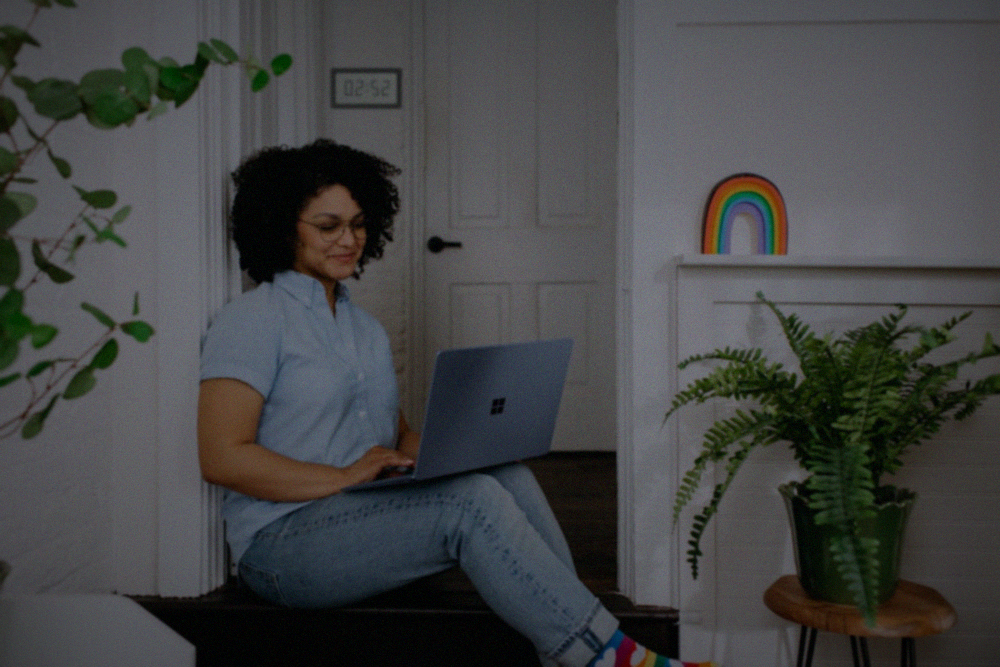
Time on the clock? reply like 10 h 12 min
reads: 2 h 52 min
